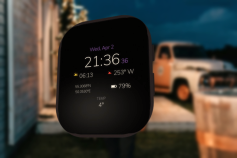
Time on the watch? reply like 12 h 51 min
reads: 21 h 36 min
